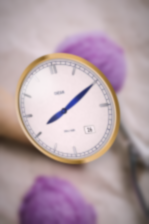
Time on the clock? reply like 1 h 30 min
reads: 8 h 10 min
